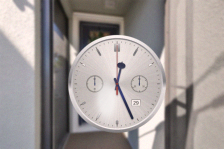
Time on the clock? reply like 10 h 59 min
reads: 12 h 26 min
